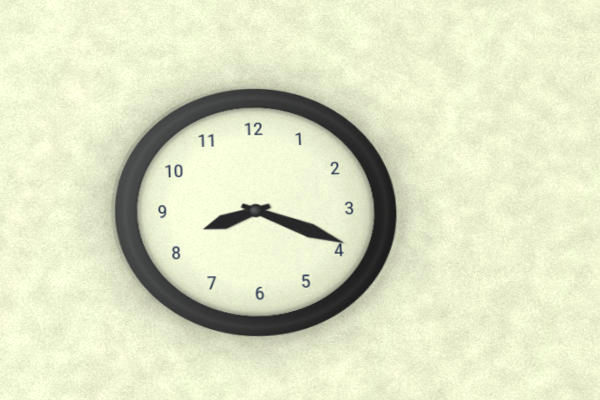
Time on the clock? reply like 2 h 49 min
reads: 8 h 19 min
